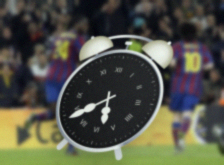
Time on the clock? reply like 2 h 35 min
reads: 5 h 39 min
